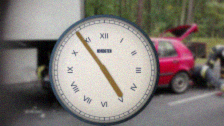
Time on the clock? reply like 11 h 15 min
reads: 4 h 54 min
